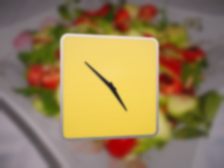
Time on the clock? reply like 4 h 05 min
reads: 4 h 52 min
